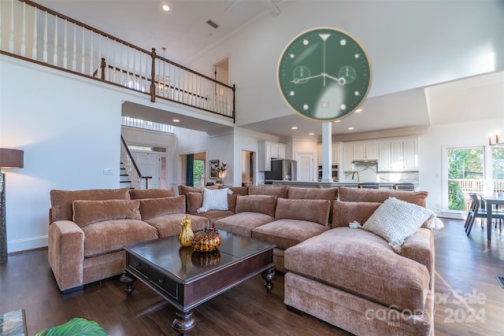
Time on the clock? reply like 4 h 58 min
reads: 3 h 43 min
